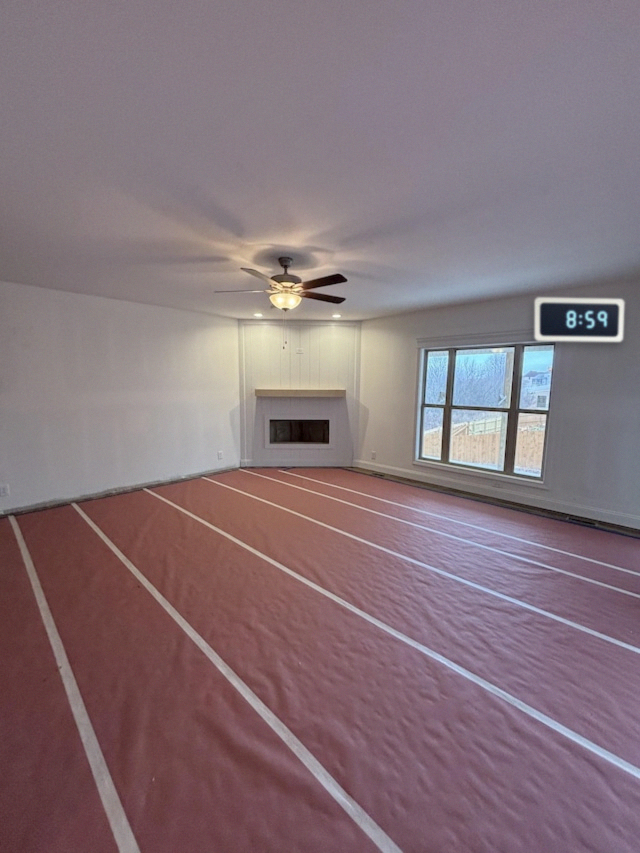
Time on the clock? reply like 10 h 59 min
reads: 8 h 59 min
